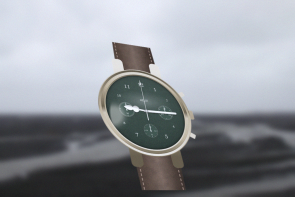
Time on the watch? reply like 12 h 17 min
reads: 9 h 15 min
